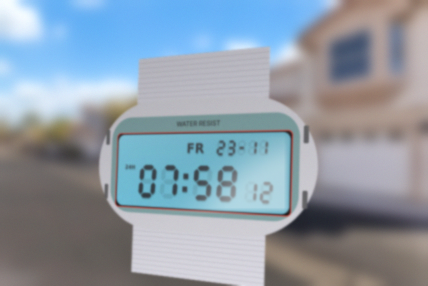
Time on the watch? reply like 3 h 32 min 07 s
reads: 7 h 58 min 12 s
